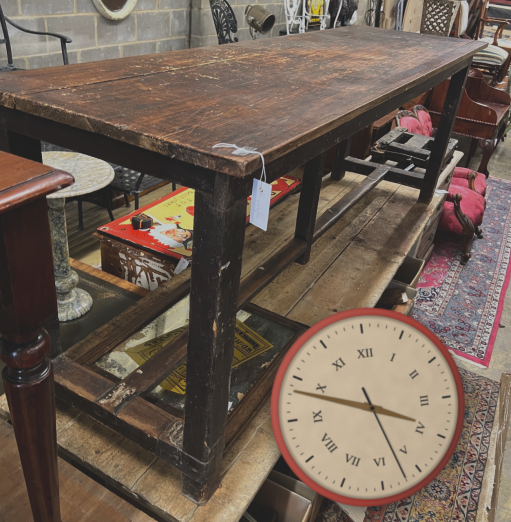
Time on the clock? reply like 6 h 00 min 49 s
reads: 3 h 48 min 27 s
